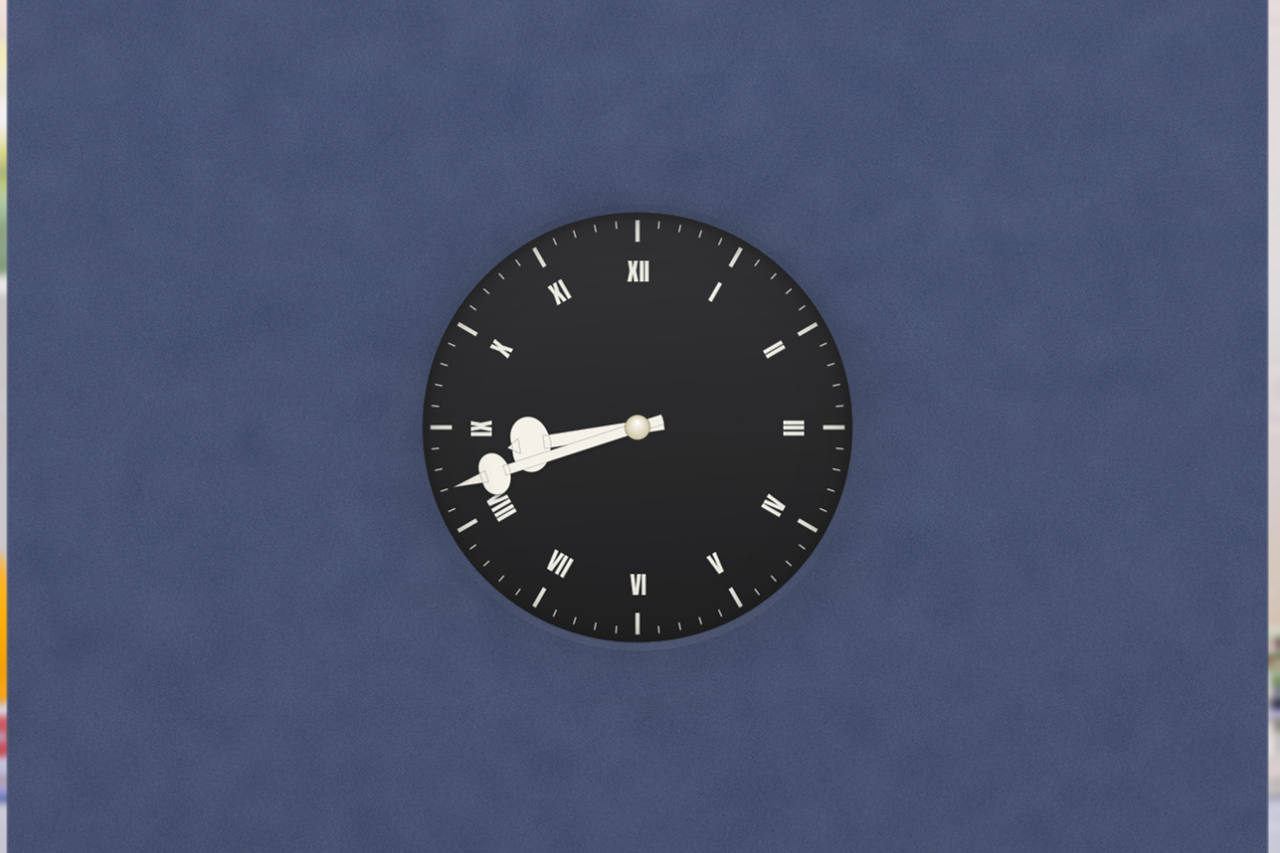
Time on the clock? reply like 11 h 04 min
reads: 8 h 42 min
